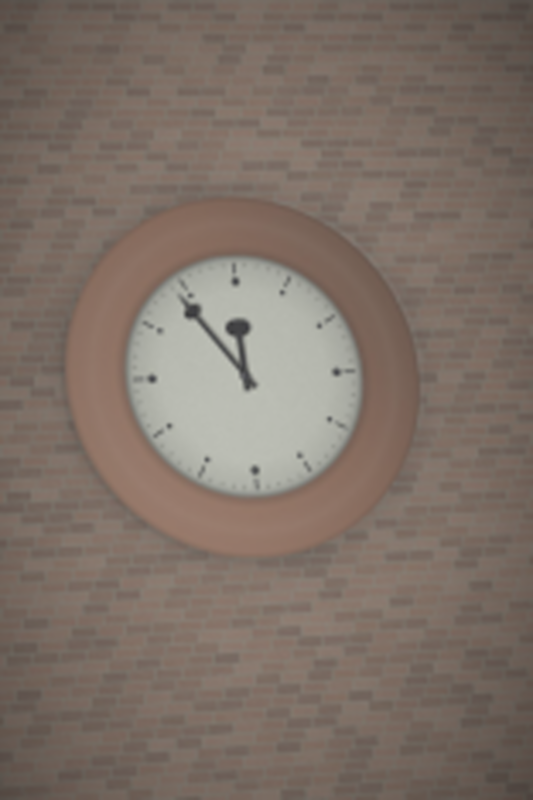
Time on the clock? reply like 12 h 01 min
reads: 11 h 54 min
